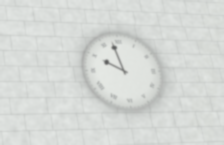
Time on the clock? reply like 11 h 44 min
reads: 9 h 58 min
